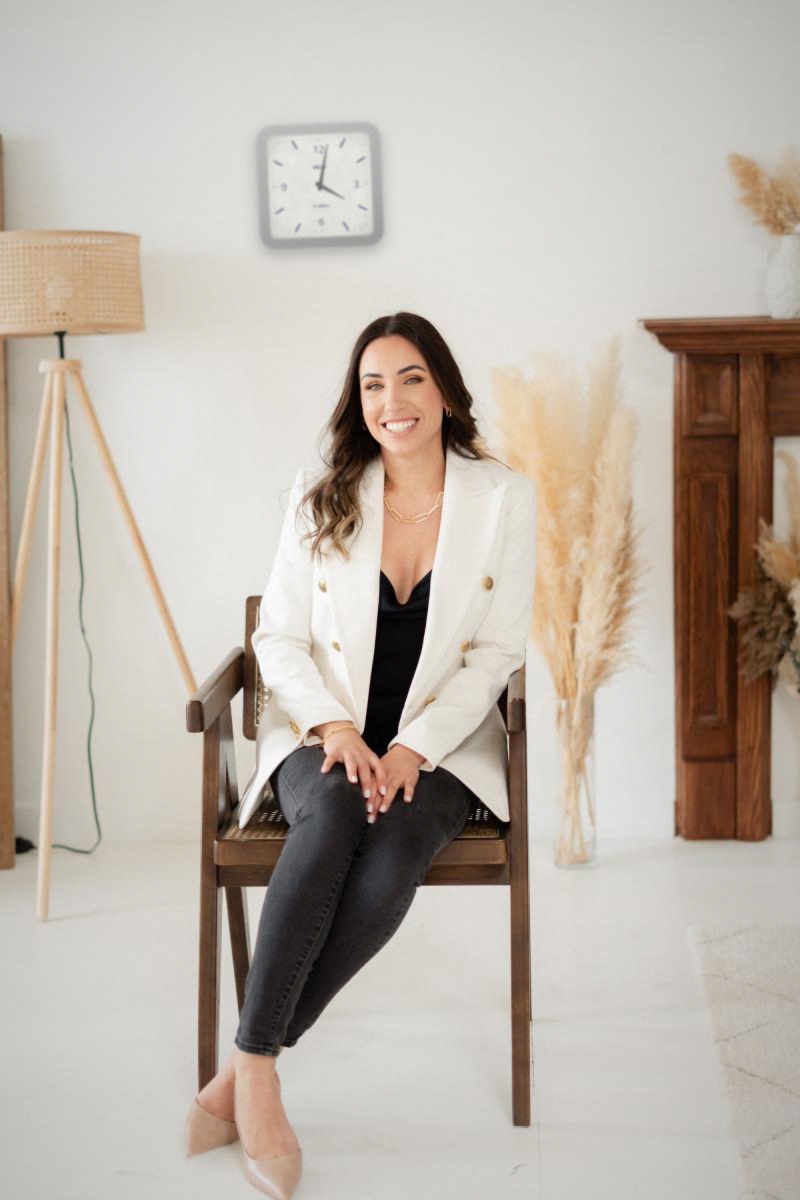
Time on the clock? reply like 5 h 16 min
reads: 4 h 02 min
